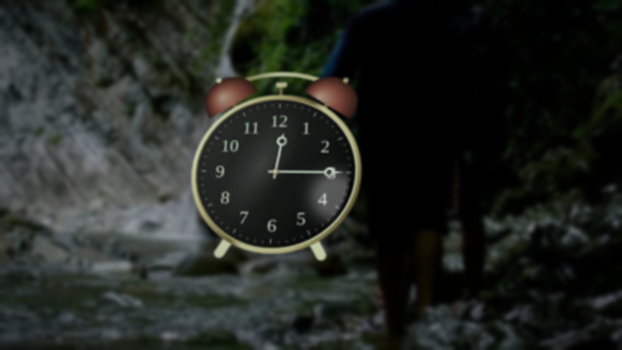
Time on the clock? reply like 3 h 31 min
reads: 12 h 15 min
